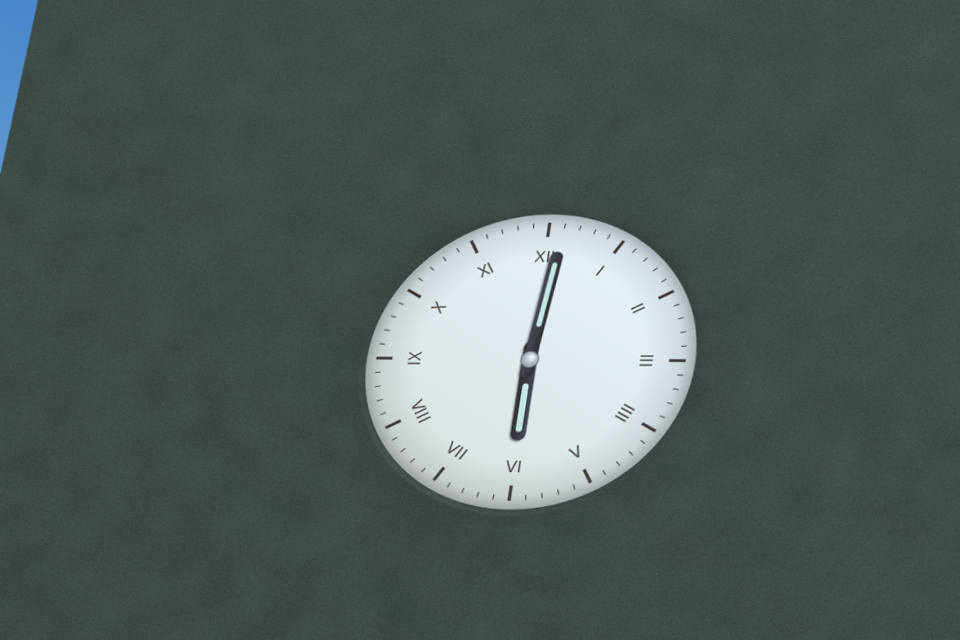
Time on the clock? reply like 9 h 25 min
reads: 6 h 01 min
